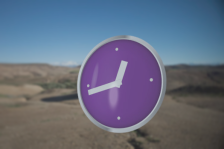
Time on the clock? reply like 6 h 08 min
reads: 12 h 43 min
